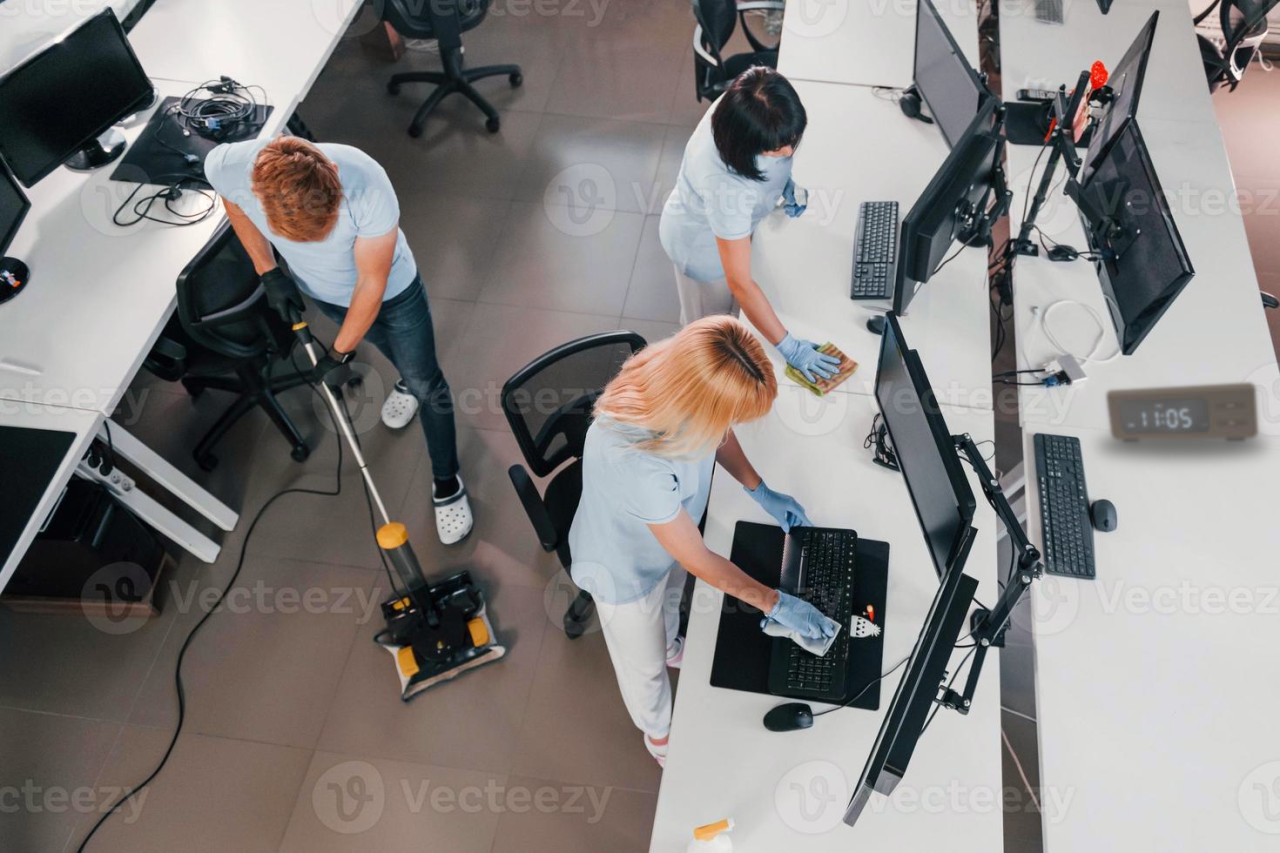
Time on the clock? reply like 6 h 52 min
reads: 11 h 05 min
